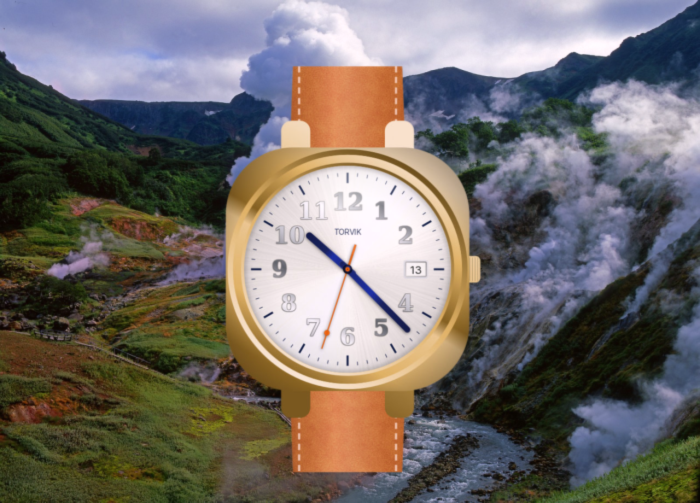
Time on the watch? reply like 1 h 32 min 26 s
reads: 10 h 22 min 33 s
